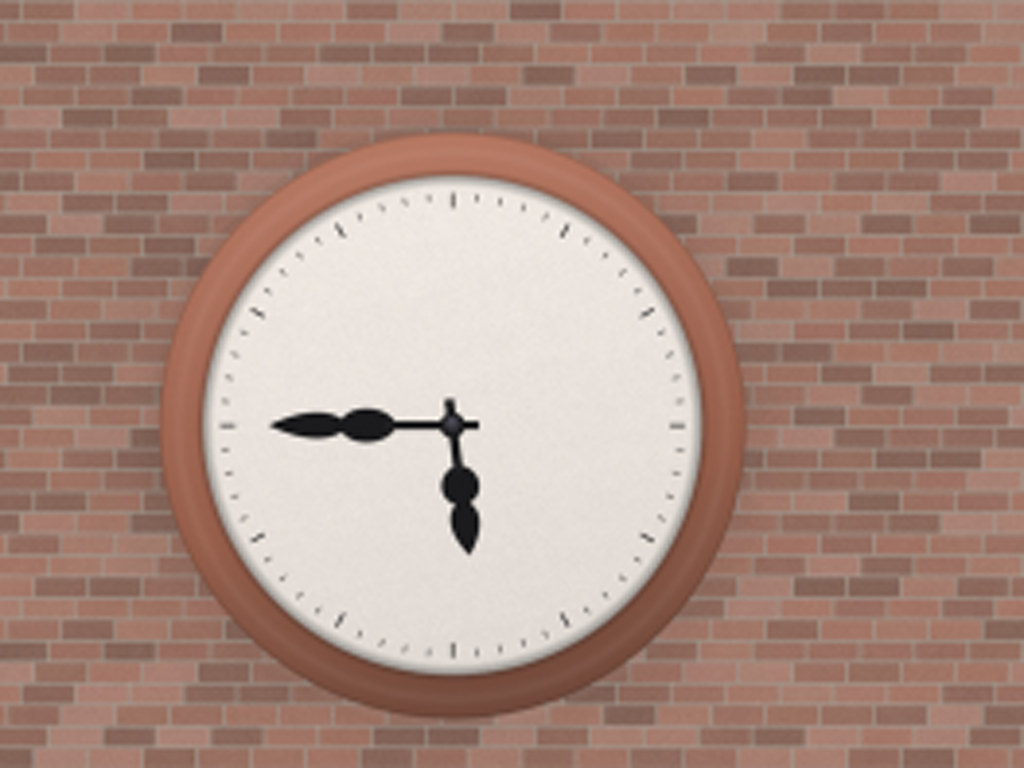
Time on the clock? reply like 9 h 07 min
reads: 5 h 45 min
